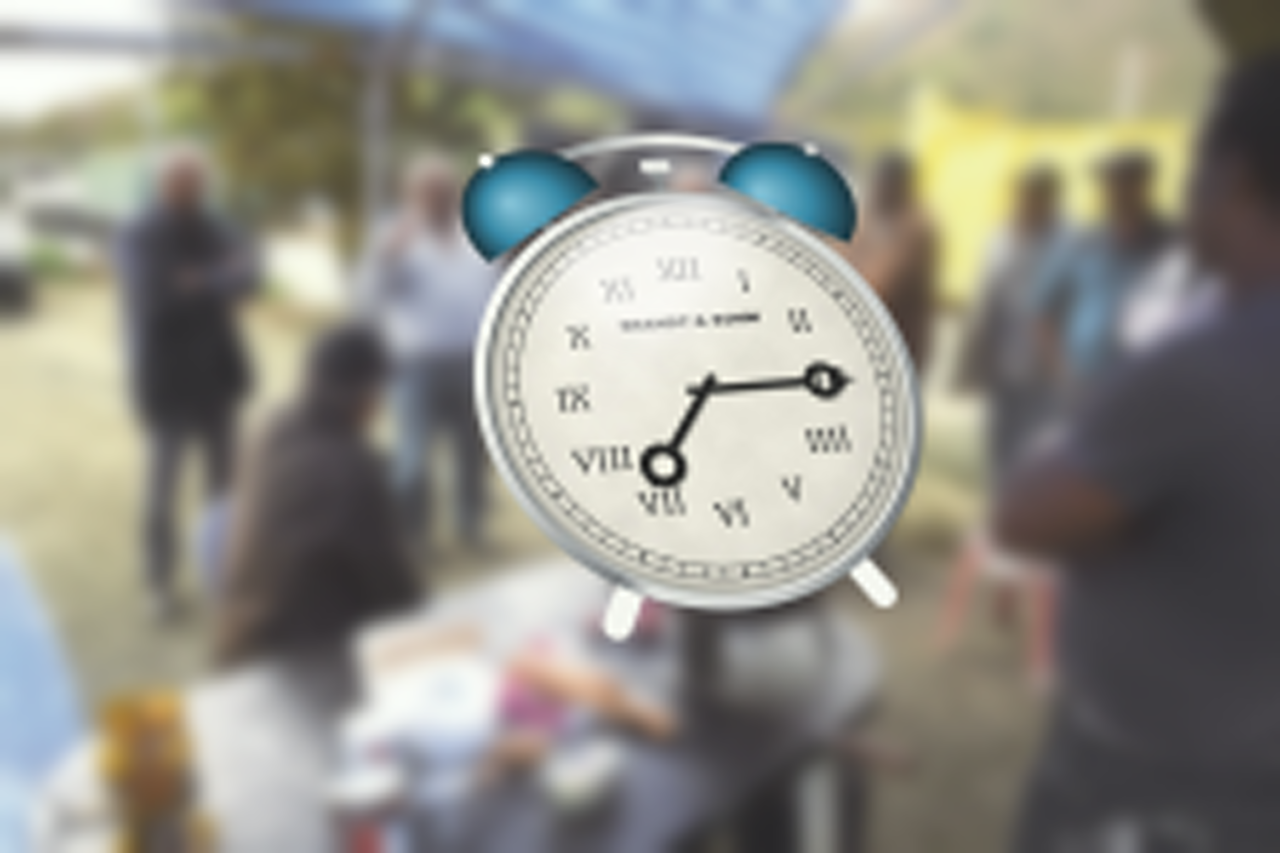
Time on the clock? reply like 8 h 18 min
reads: 7 h 15 min
